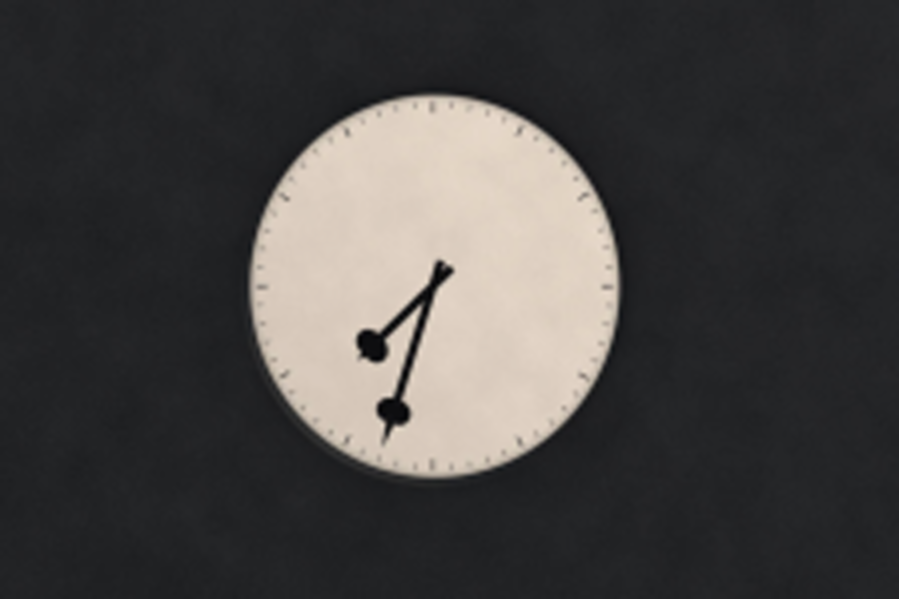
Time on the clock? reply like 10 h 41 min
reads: 7 h 33 min
